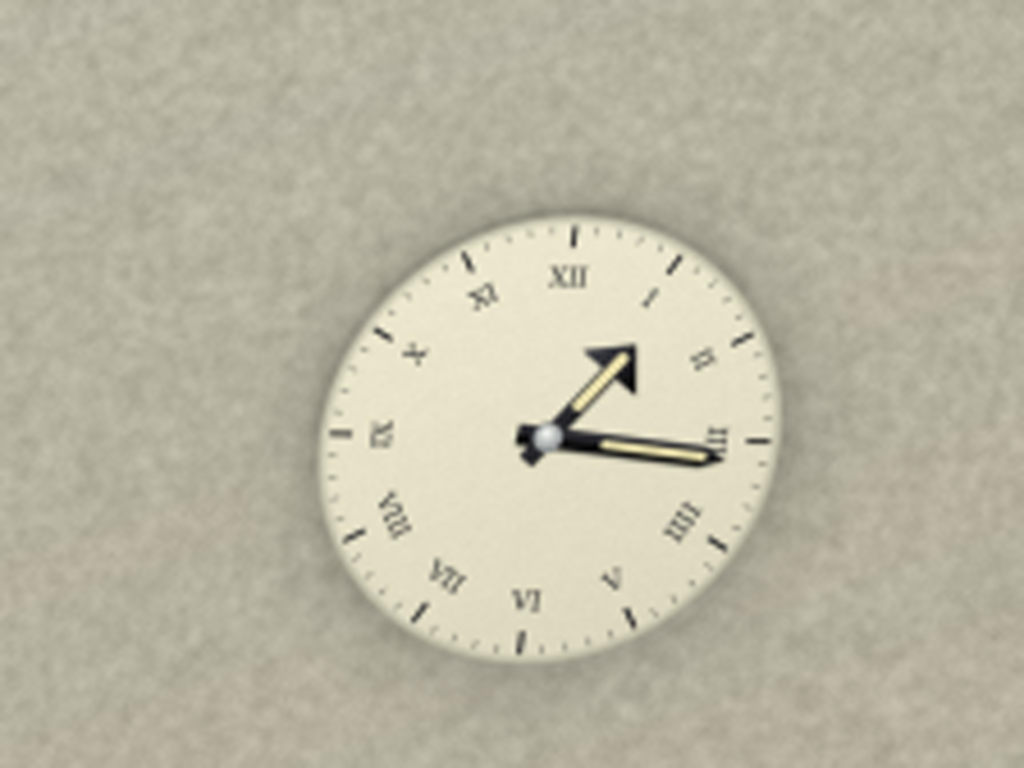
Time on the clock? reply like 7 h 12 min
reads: 1 h 16 min
